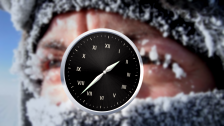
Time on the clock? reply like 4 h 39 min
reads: 1 h 37 min
